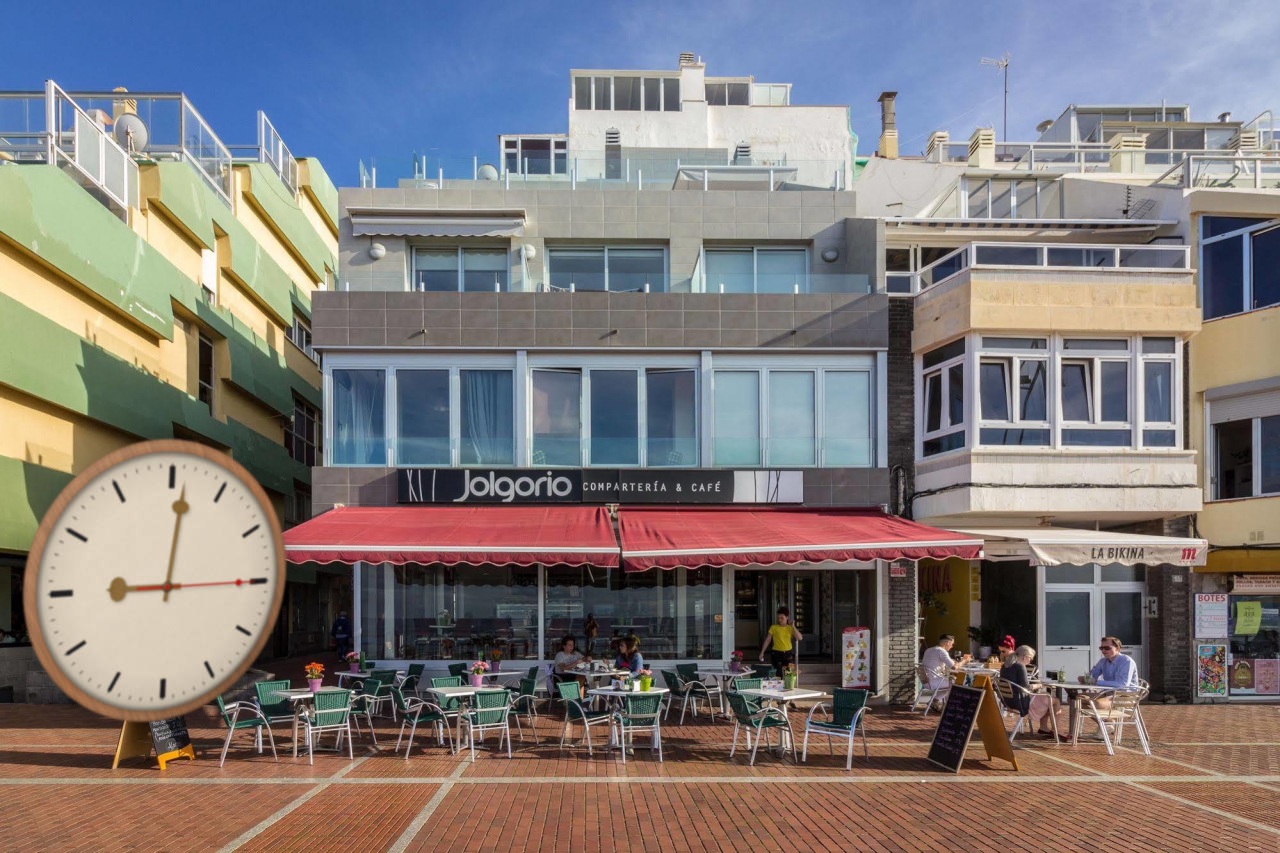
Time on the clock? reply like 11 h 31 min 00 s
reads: 9 h 01 min 15 s
